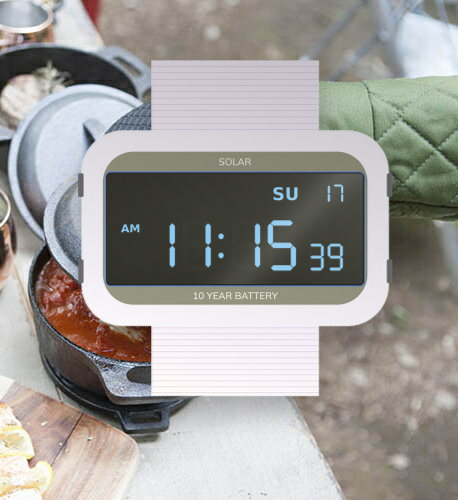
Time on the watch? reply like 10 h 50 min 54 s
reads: 11 h 15 min 39 s
